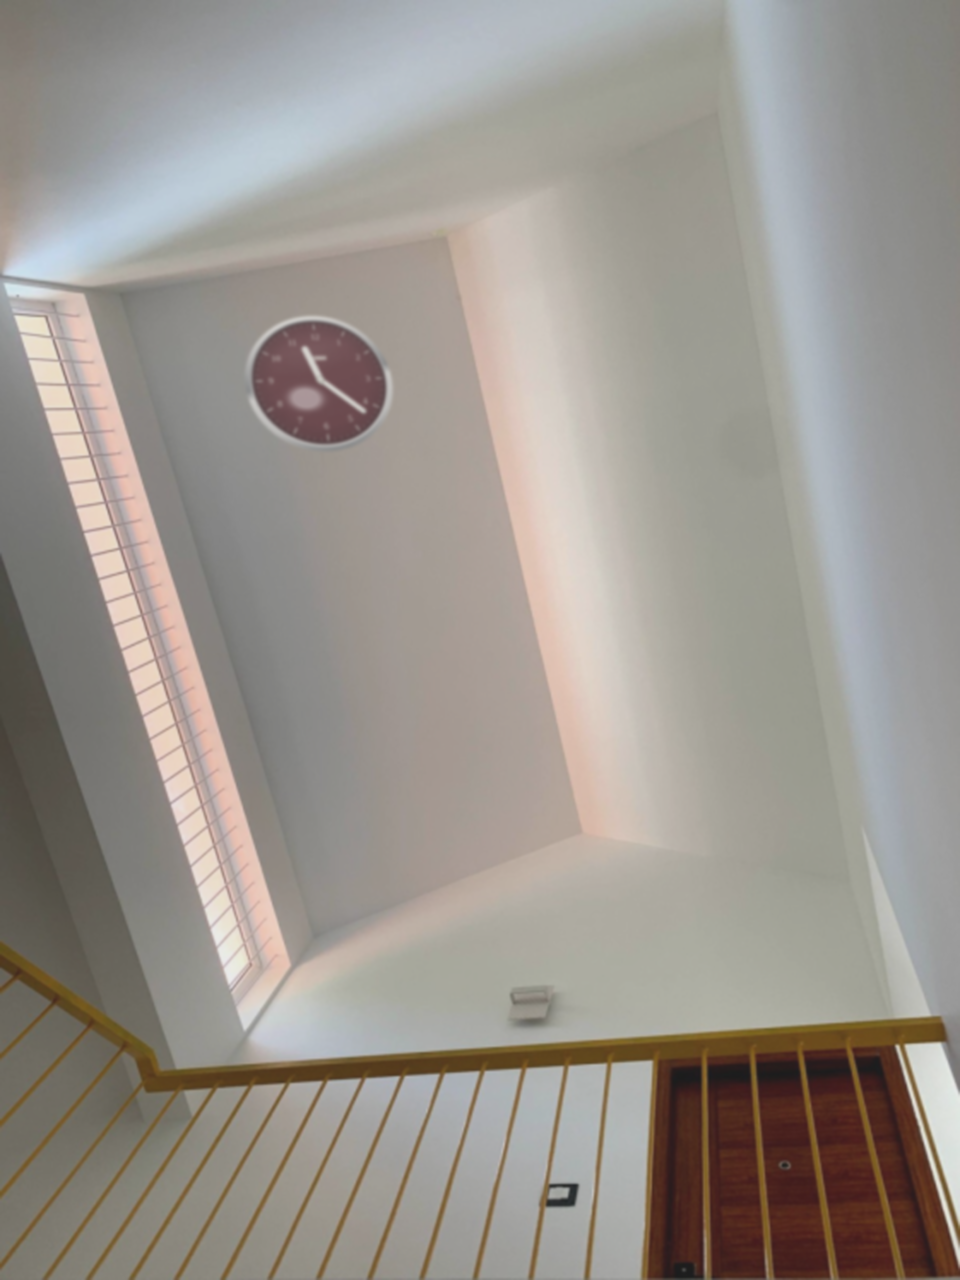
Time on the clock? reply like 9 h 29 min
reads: 11 h 22 min
